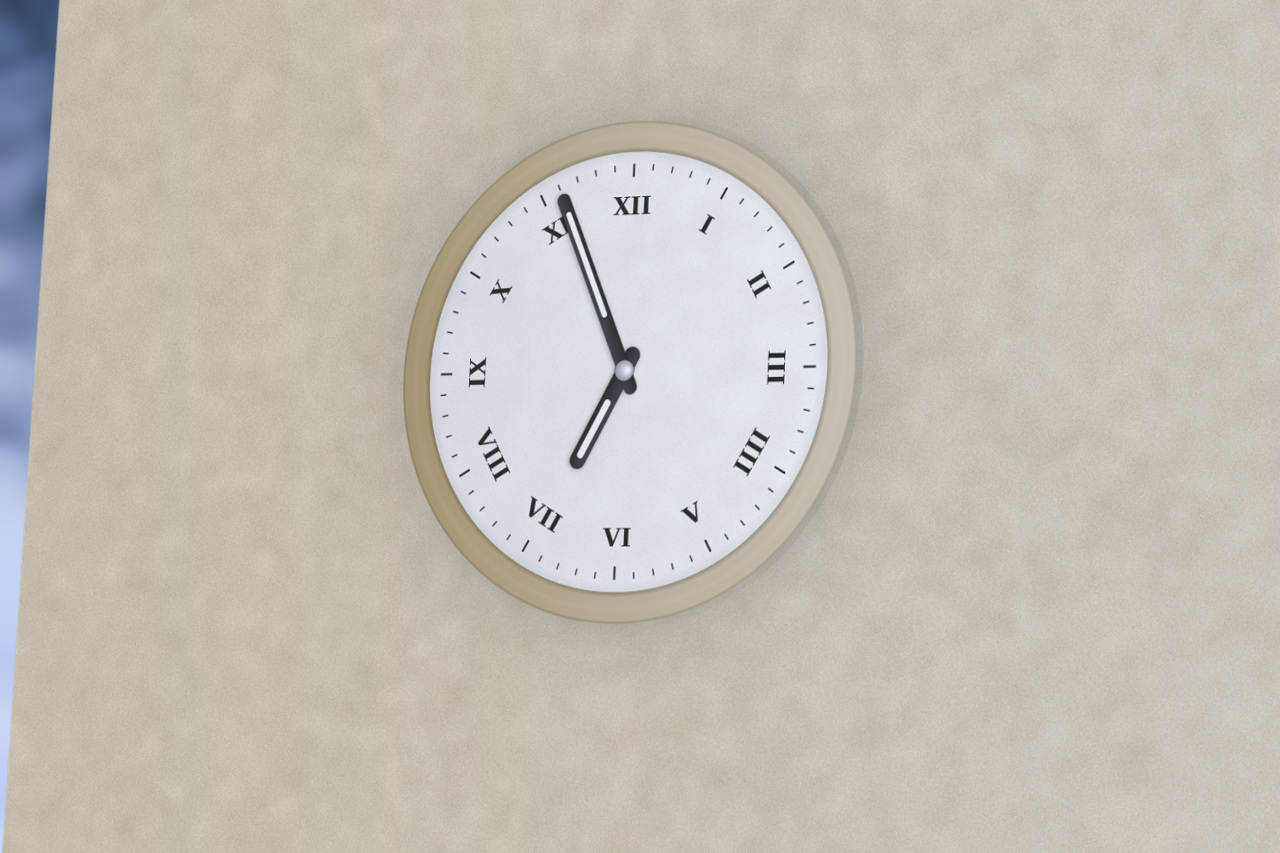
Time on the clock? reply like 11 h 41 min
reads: 6 h 56 min
